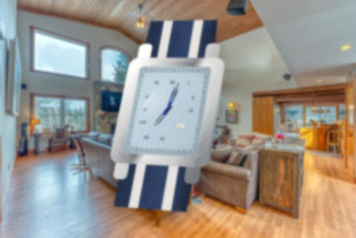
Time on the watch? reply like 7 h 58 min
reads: 7 h 02 min
